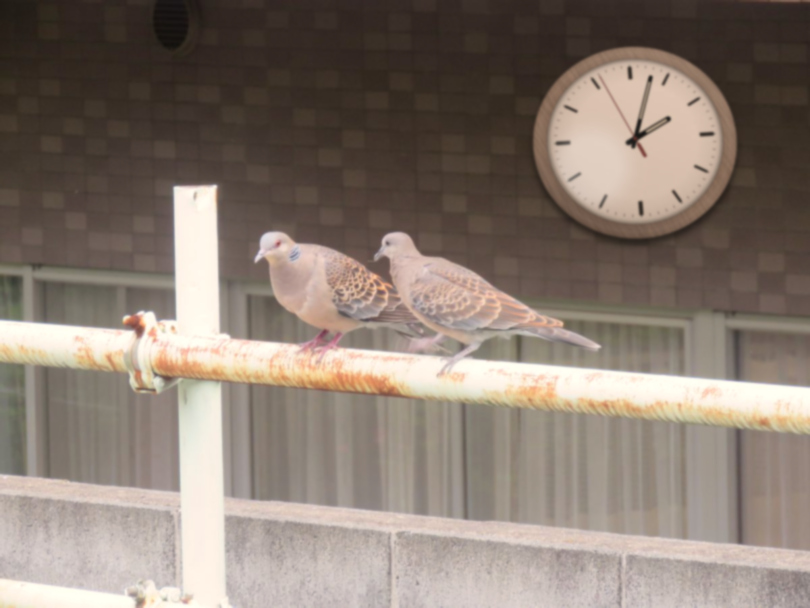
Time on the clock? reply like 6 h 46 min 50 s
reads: 2 h 02 min 56 s
